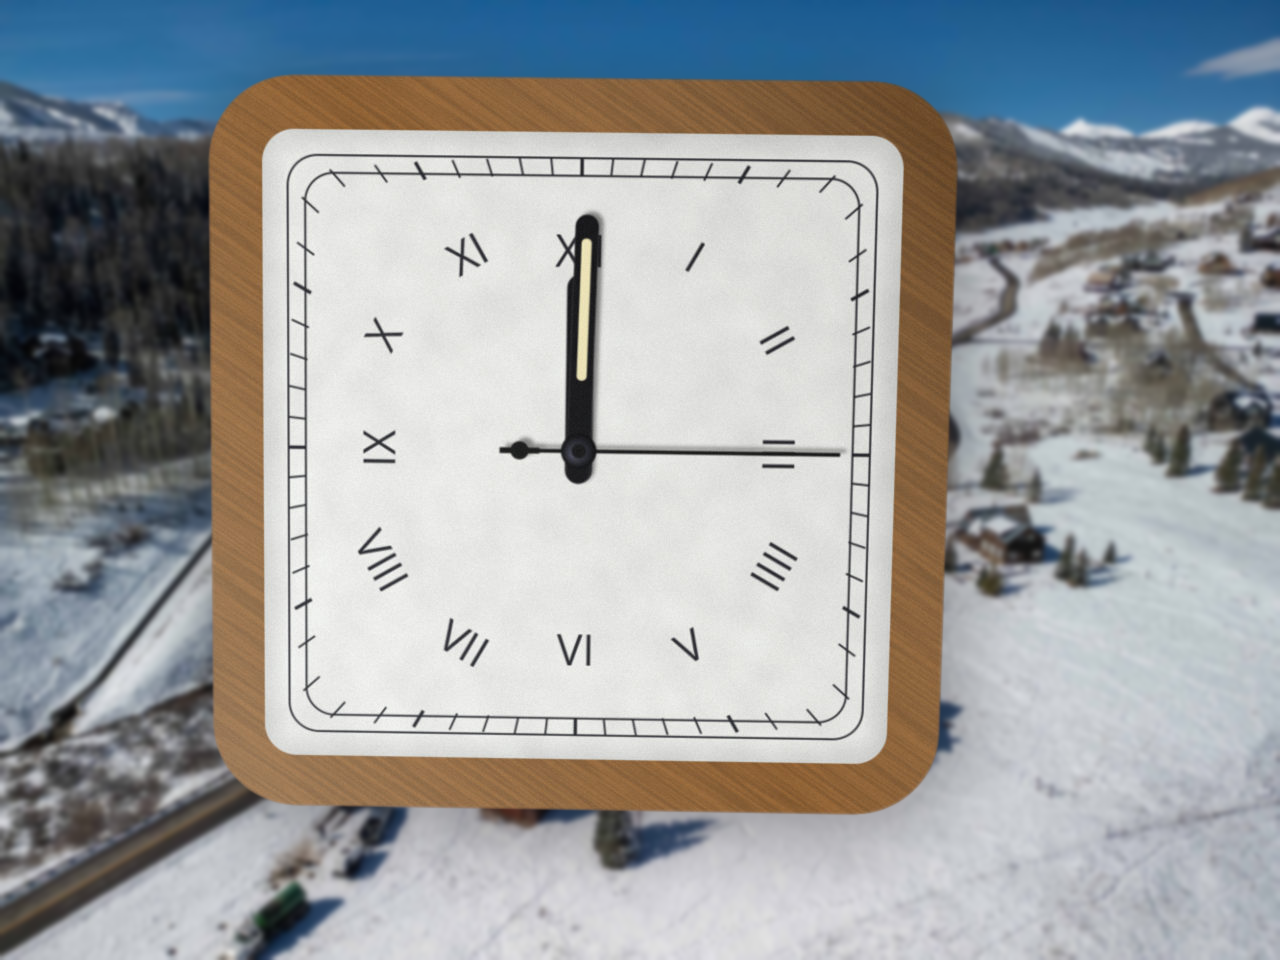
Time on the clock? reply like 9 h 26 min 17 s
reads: 12 h 00 min 15 s
